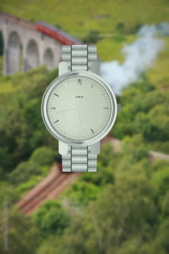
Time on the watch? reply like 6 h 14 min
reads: 5 h 43 min
